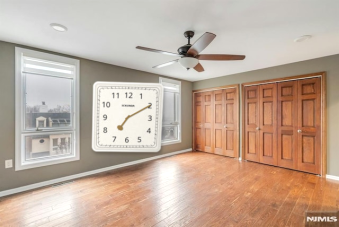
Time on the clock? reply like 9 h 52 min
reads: 7 h 10 min
